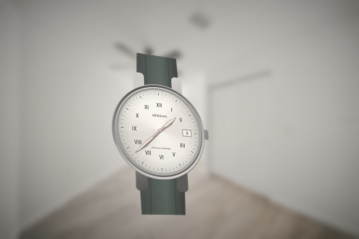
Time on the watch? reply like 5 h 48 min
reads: 1 h 38 min
